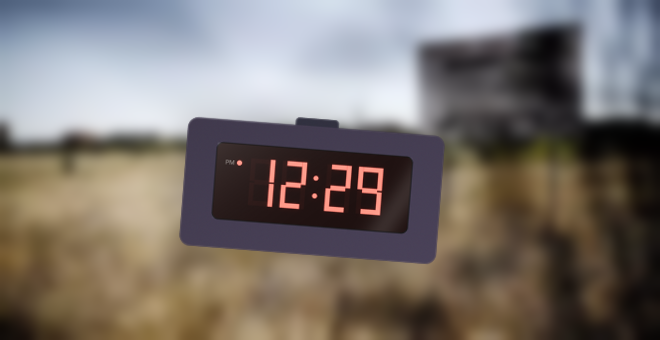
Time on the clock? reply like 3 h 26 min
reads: 12 h 29 min
